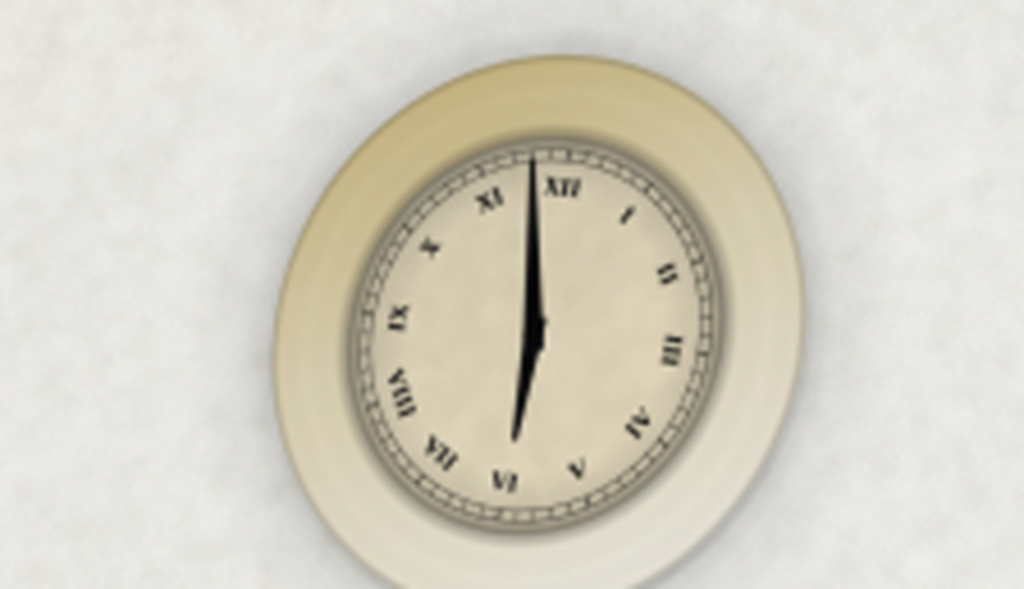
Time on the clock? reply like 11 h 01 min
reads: 5 h 58 min
